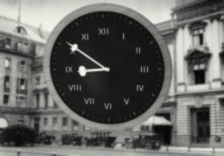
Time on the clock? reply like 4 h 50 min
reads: 8 h 51 min
